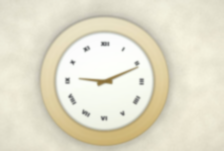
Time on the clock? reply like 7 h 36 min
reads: 9 h 11 min
